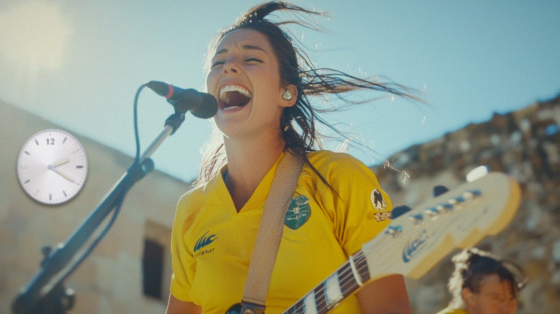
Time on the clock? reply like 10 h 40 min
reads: 2 h 20 min
